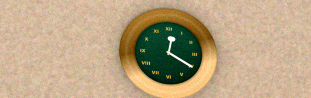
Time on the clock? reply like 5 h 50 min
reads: 12 h 20 min
